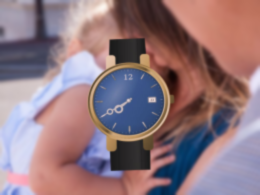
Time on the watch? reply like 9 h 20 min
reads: 7 h 40 min
